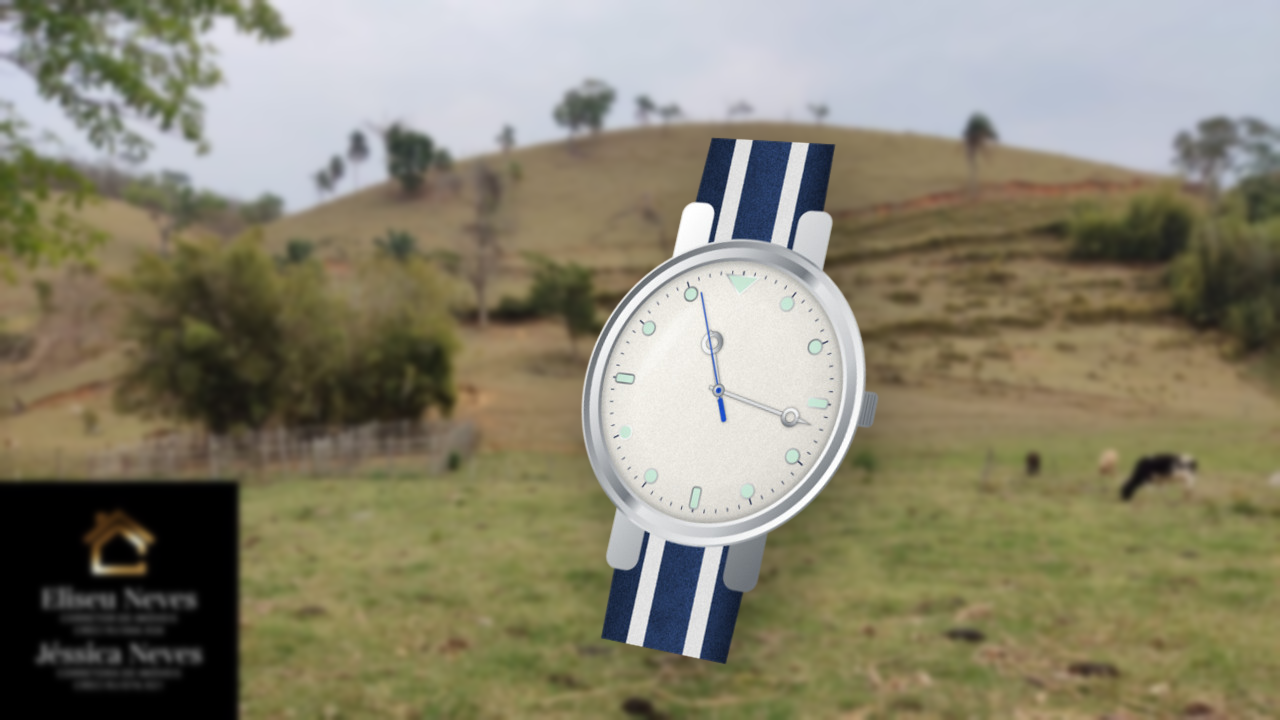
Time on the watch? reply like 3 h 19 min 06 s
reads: 11 h 16 min 56 s
